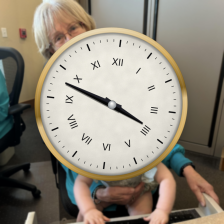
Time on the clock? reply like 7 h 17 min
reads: 3 h 48 min
